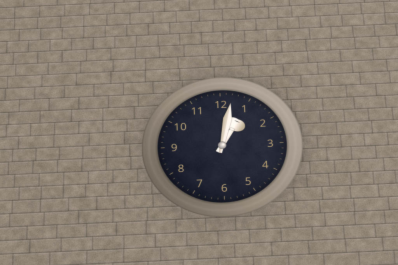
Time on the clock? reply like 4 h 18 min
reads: 1 h 02 min
